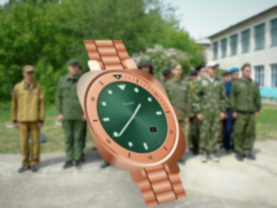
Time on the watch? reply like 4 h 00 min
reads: 1 h 39 min
